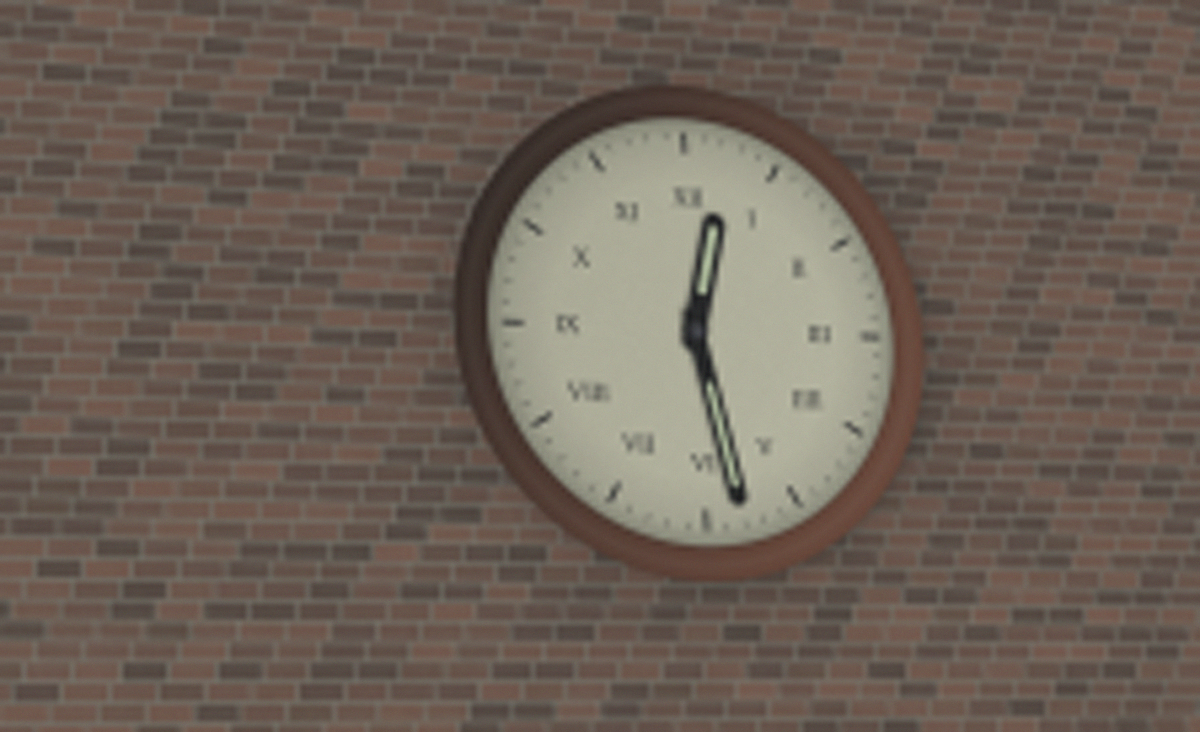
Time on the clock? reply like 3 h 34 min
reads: 12 h 28 min
